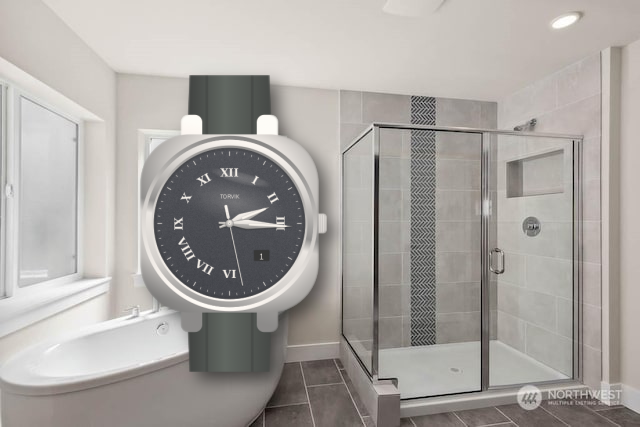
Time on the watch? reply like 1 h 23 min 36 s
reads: 2 h 15 min 28 s
